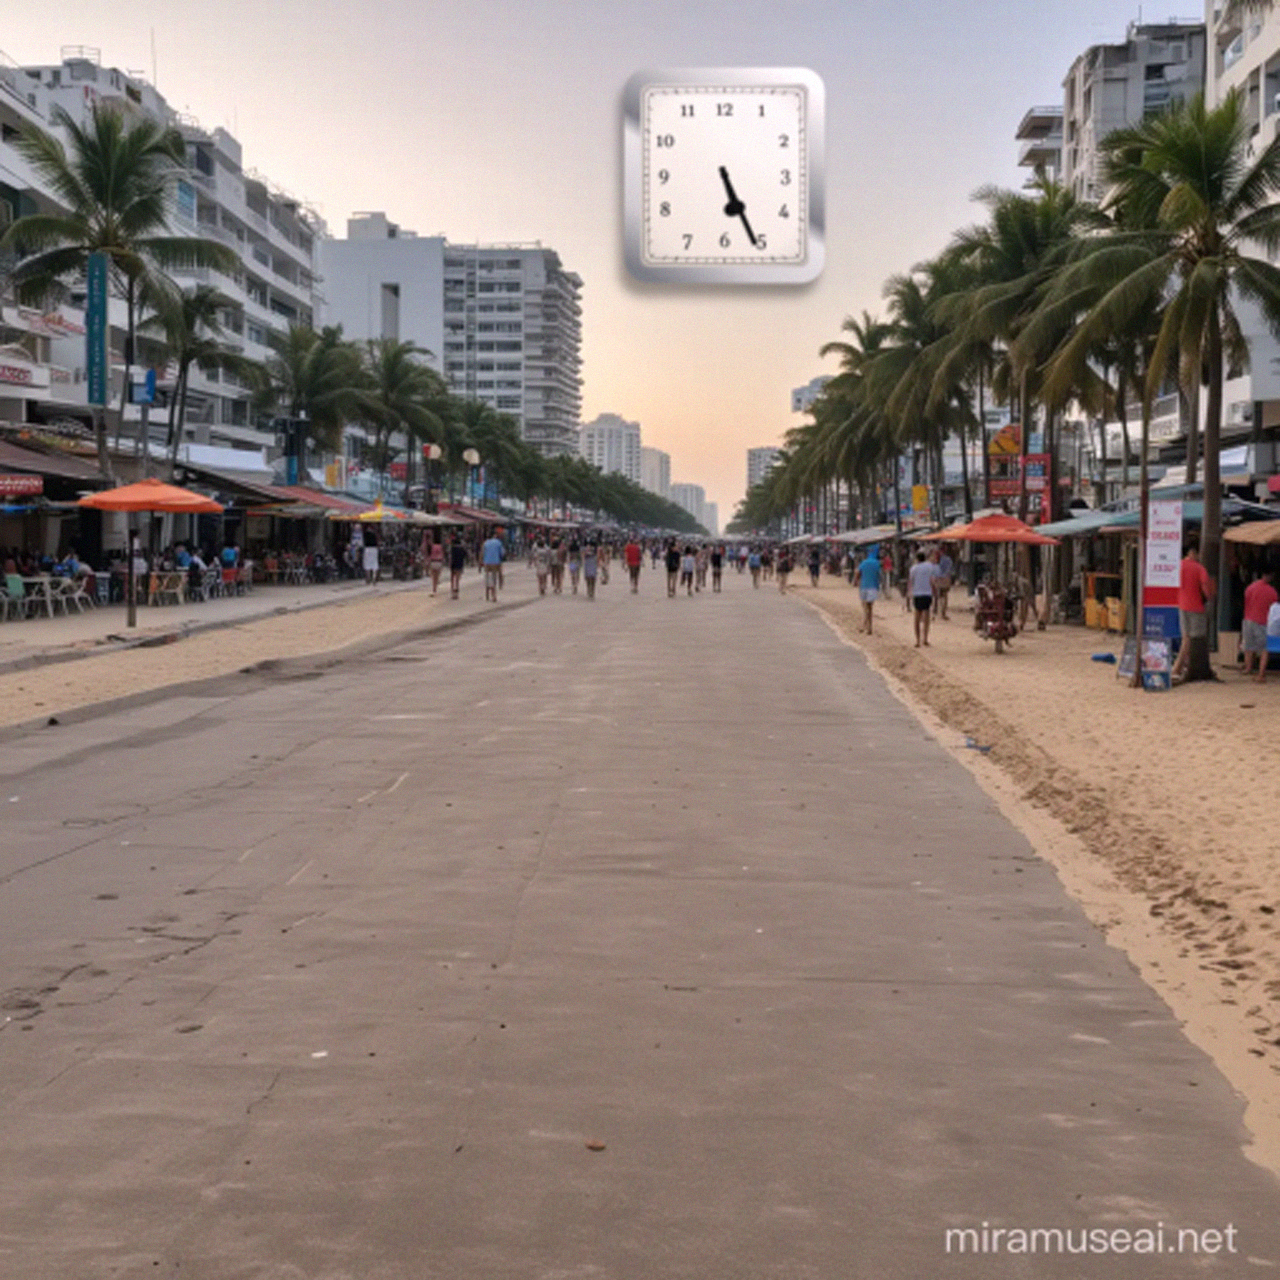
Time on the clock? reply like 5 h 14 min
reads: 5 h 26 min
